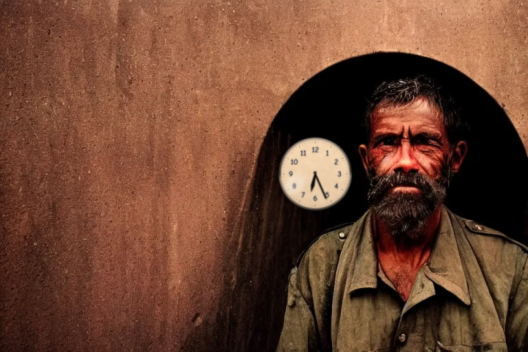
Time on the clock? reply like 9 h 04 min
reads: 6 h 26 min
